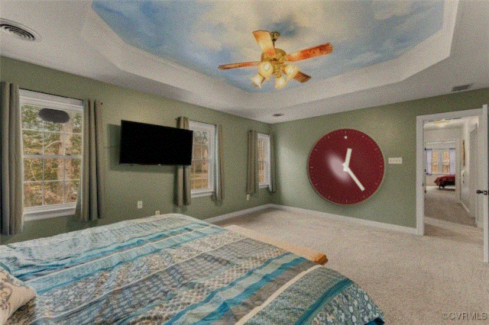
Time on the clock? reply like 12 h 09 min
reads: 12 h 24 min
